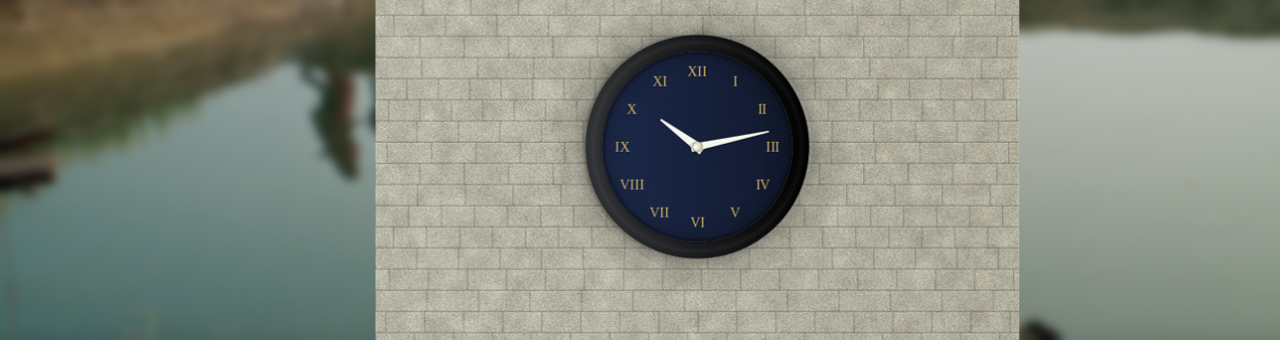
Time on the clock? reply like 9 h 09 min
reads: 10 h 13 min
